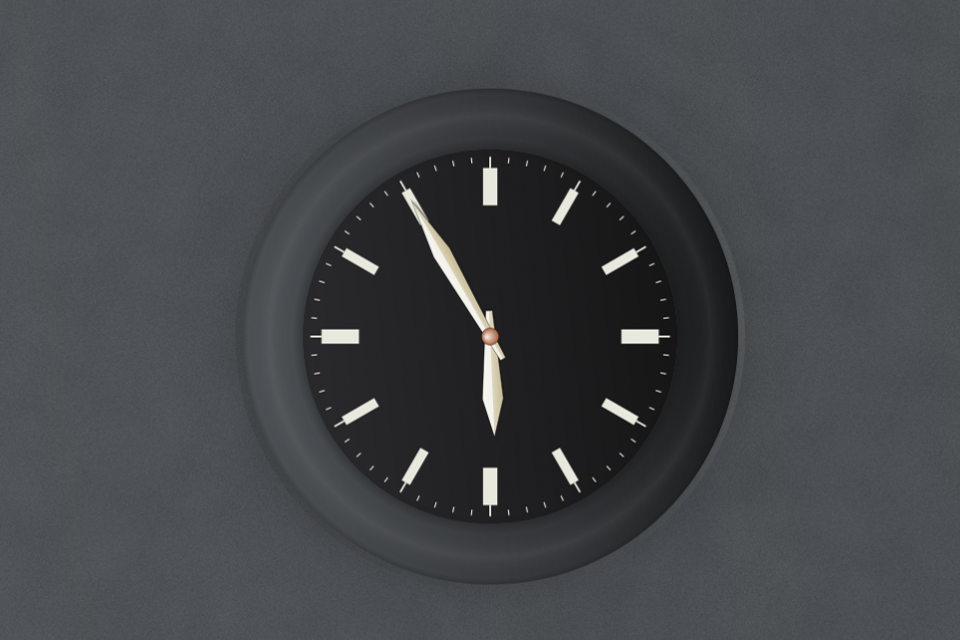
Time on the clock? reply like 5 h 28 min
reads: 5 h 55 min
